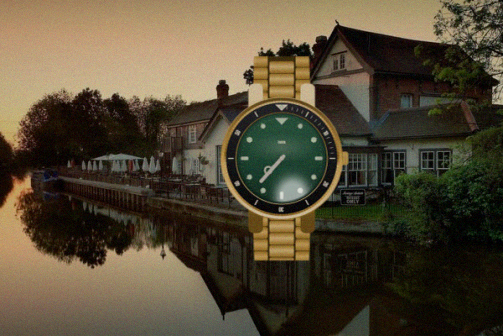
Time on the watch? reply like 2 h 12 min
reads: 7 h 37 min
